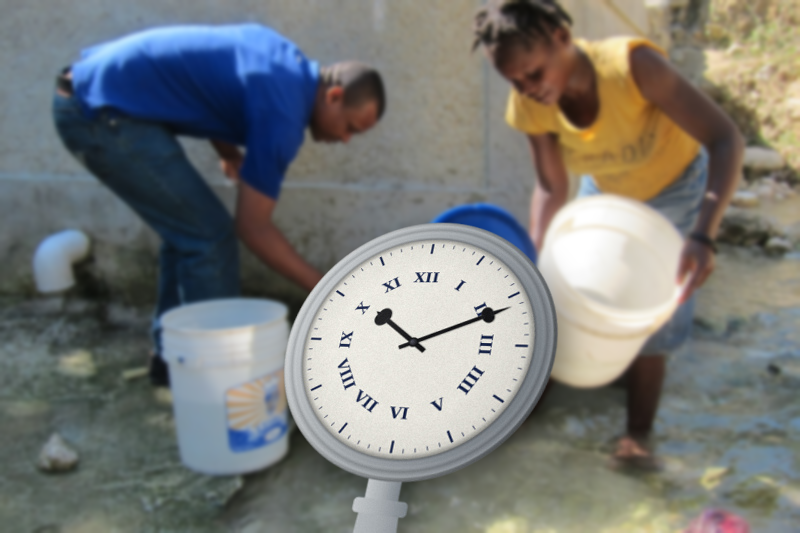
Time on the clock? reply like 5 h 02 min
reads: 10 h 11 min
